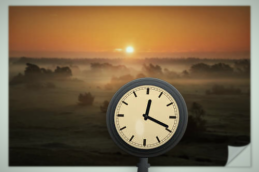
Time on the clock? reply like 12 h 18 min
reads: 12 h 19 min
